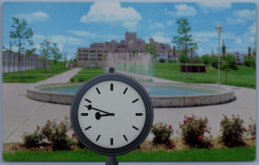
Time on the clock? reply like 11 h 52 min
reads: 8 h 48 min
